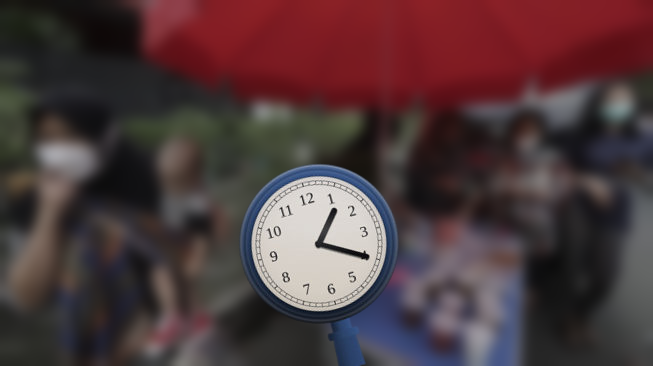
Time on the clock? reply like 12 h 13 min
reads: 1 h 20 min
